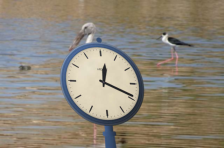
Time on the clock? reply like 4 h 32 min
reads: 12 h 19 min
